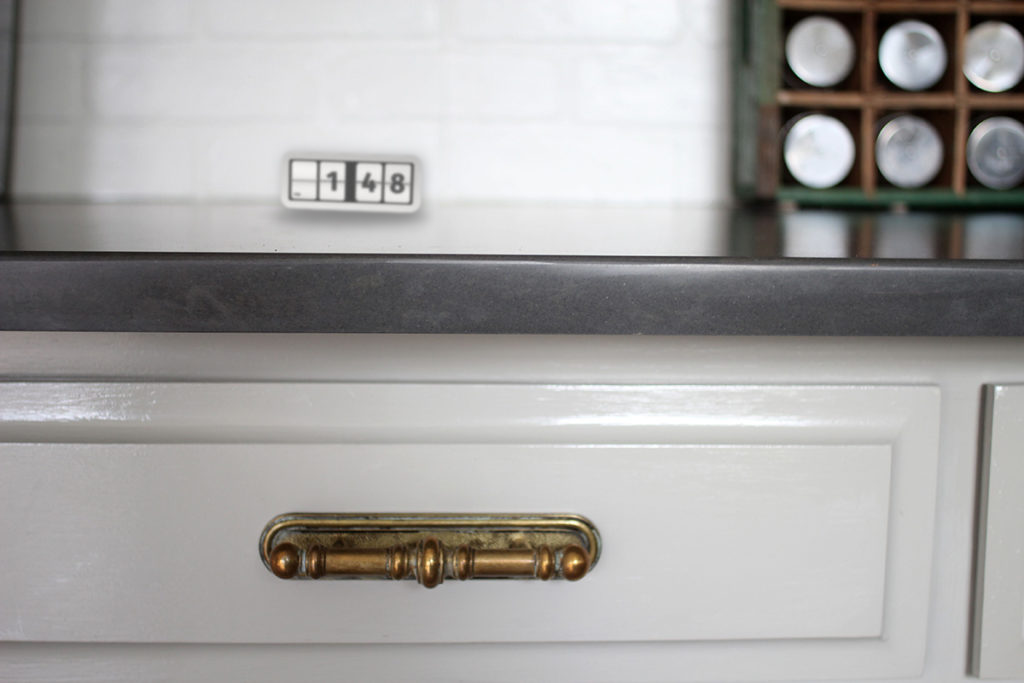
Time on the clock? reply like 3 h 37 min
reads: 1 h 48 min
